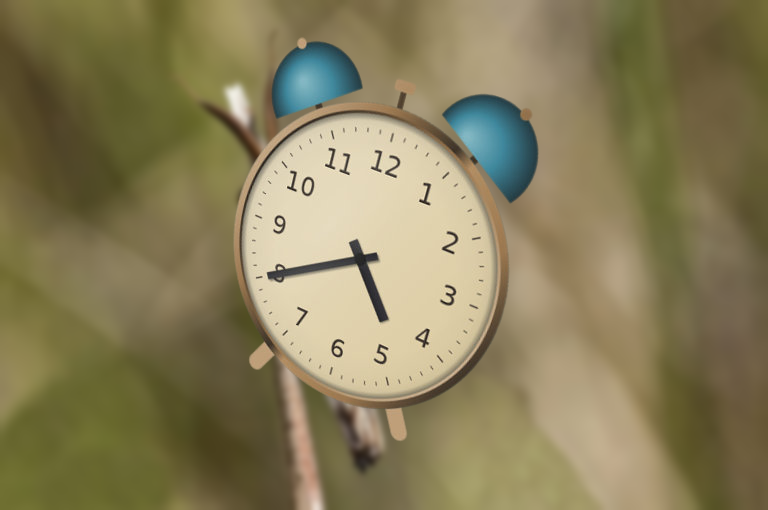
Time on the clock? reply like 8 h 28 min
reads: 4 h 40 min
